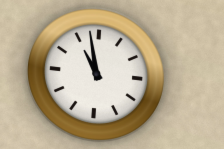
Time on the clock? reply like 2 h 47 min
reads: 10 h 58 min
